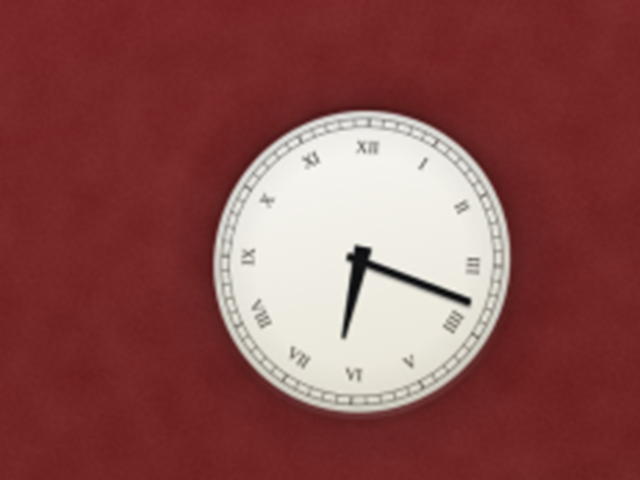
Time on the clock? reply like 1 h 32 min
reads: 6 h 18 min
